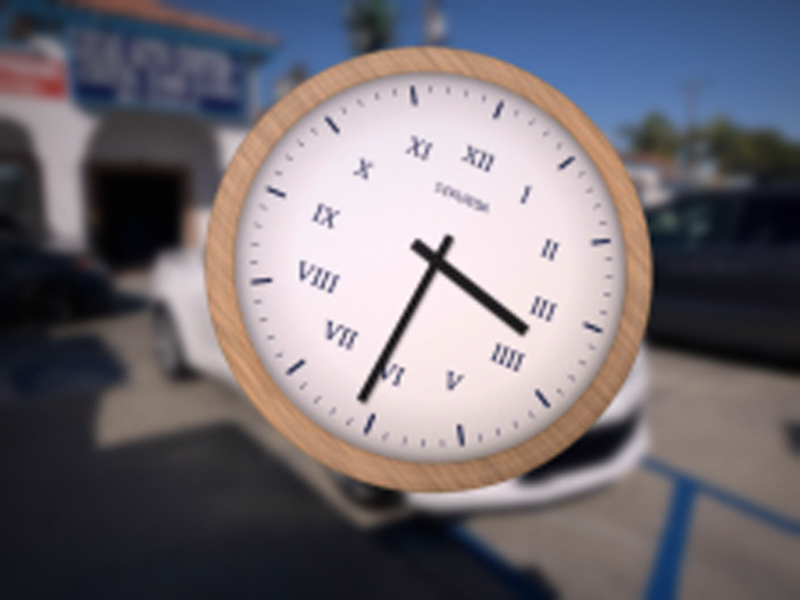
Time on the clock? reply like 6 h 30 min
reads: 3 h 31 min
